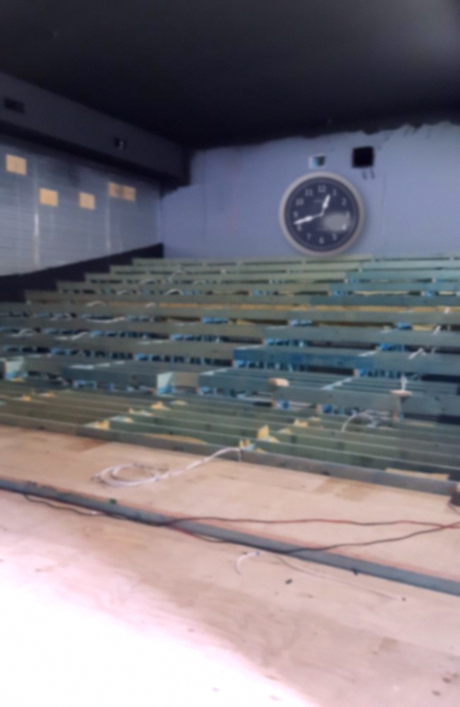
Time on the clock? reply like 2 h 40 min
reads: 12 h 42 min
